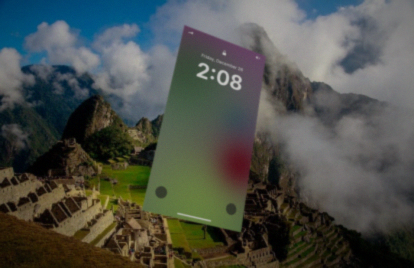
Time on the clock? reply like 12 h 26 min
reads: 2 h 08 min
